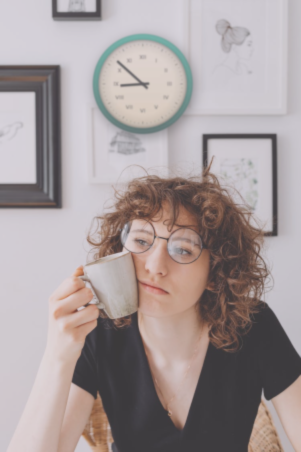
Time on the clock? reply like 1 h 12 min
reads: 8 h 52 min
